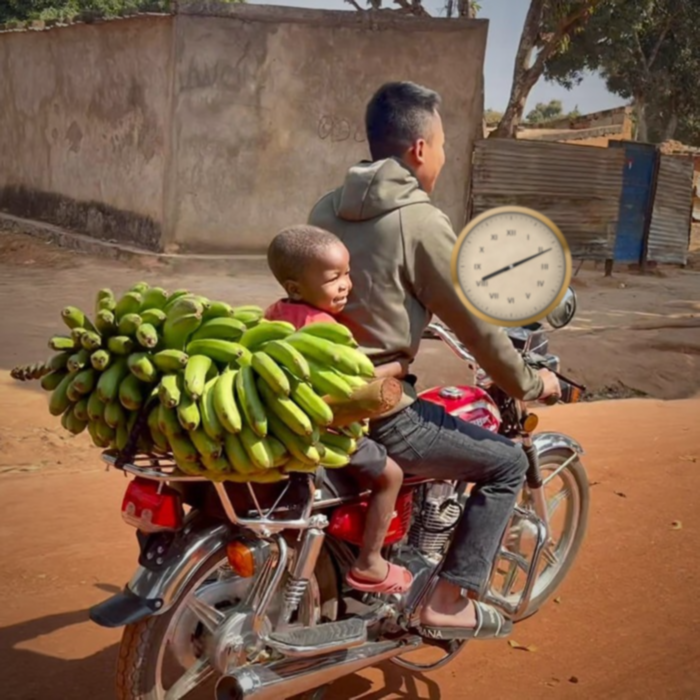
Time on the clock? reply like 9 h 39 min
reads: 8 h 11 min
